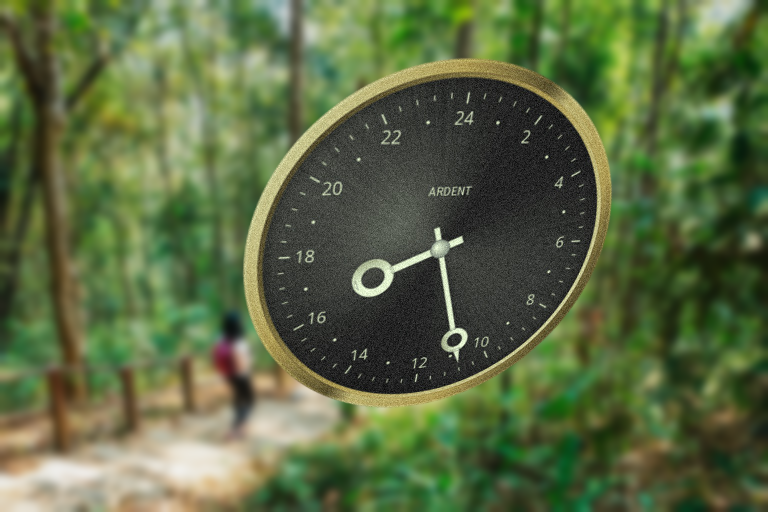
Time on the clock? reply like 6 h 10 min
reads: 16 h 27 min
